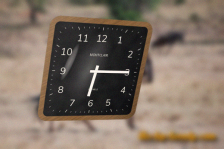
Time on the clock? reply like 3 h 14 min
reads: 6 h 15 min
